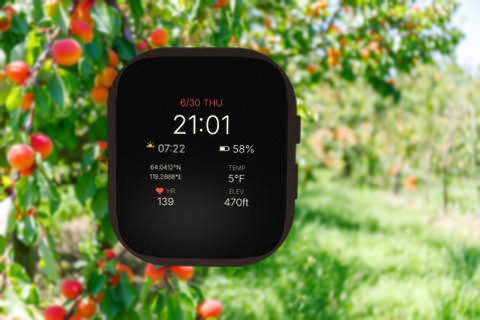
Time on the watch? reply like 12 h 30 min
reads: 21 h 01 min
